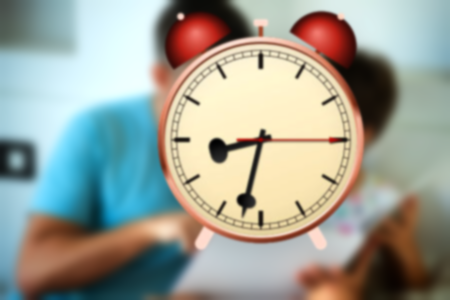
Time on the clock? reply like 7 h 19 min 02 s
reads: 8 h 32 min 15 s
